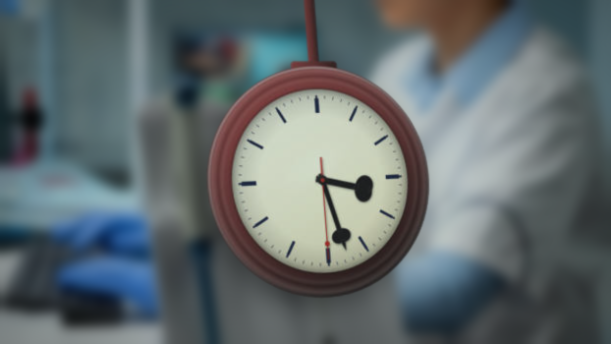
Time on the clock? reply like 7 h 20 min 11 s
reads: 3 h 27 min 30 s
